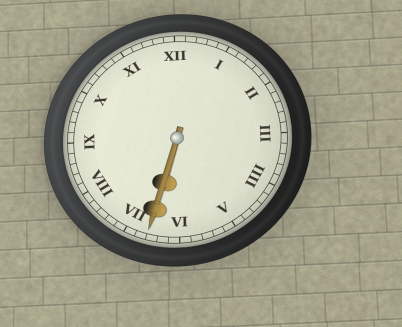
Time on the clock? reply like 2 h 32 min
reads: 6 h 33 min
